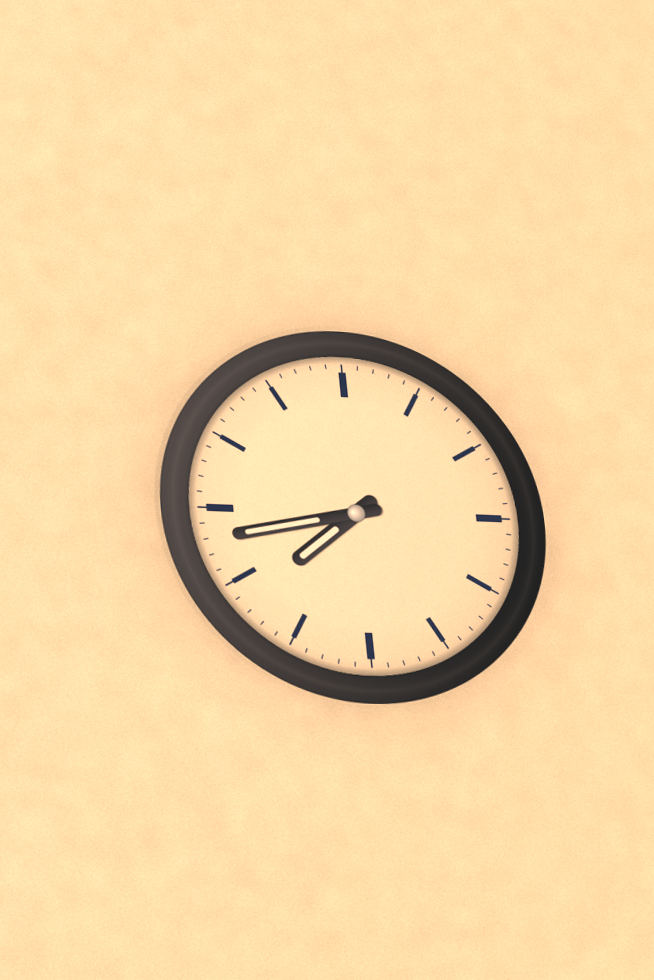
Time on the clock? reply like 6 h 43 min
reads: 7 h 43 min
